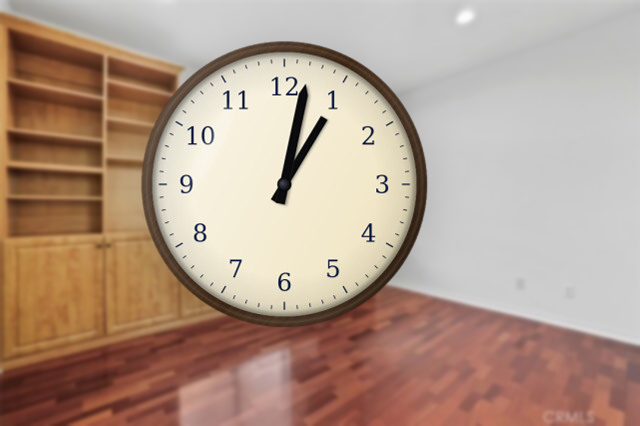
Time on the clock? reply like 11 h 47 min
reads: 1 h 02 min
